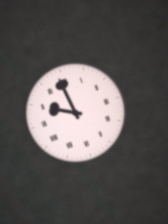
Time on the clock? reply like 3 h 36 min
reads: 9 h 59 min
